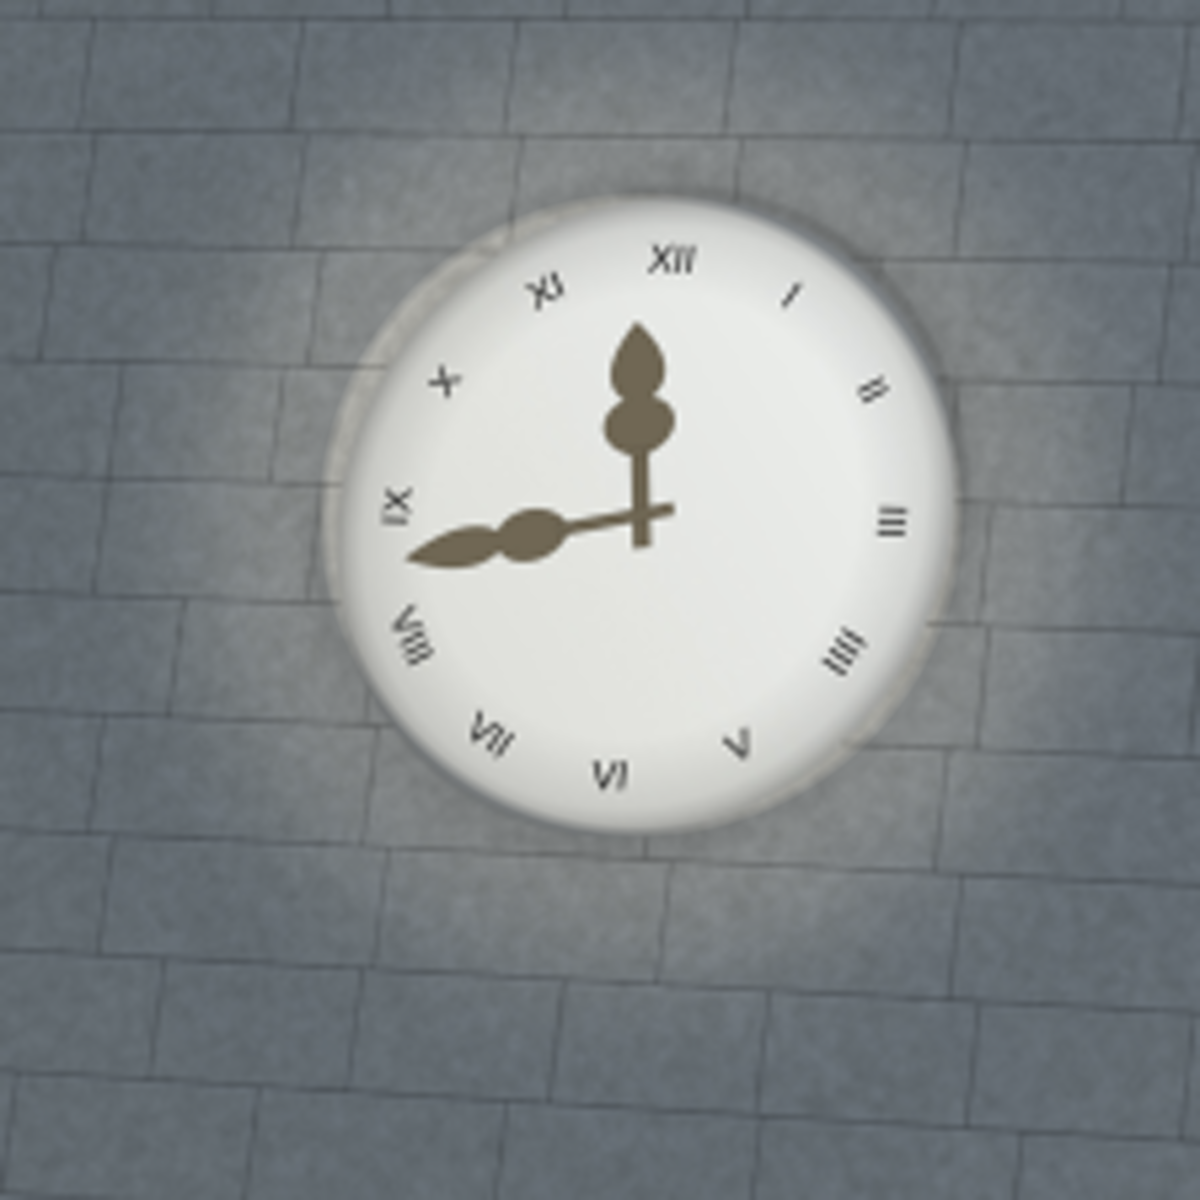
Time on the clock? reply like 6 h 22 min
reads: 11 h 43 min
